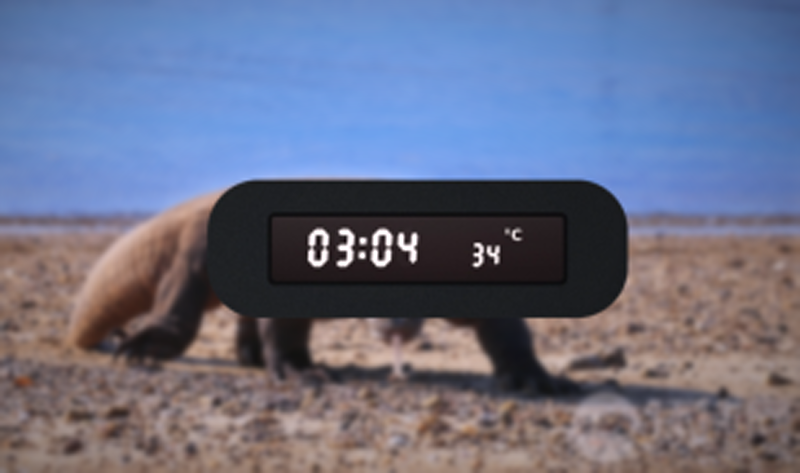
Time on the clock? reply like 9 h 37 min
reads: 3 h 04 min
